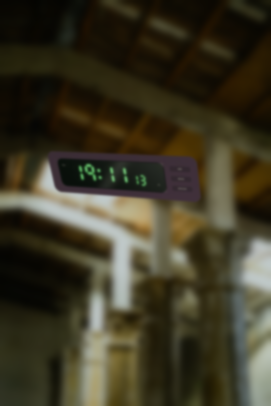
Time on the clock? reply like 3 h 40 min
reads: 19 h 11 min
